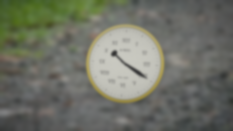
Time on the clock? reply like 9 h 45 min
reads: 10 h 20 min
